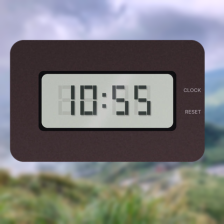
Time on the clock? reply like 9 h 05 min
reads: 10 h 55 min
